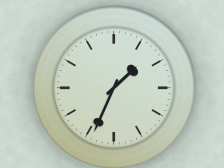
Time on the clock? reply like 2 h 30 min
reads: 1 h 34 min
